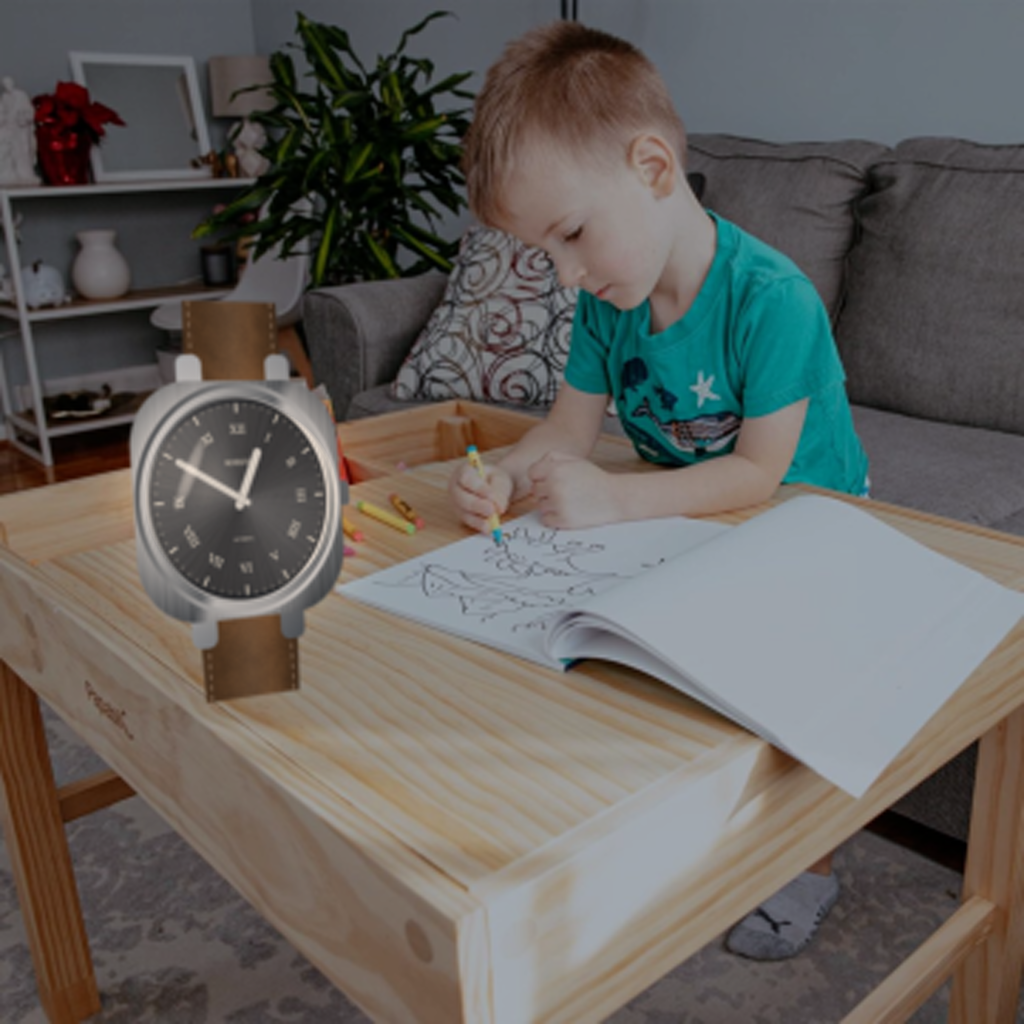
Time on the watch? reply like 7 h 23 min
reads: 12 h 50 min
